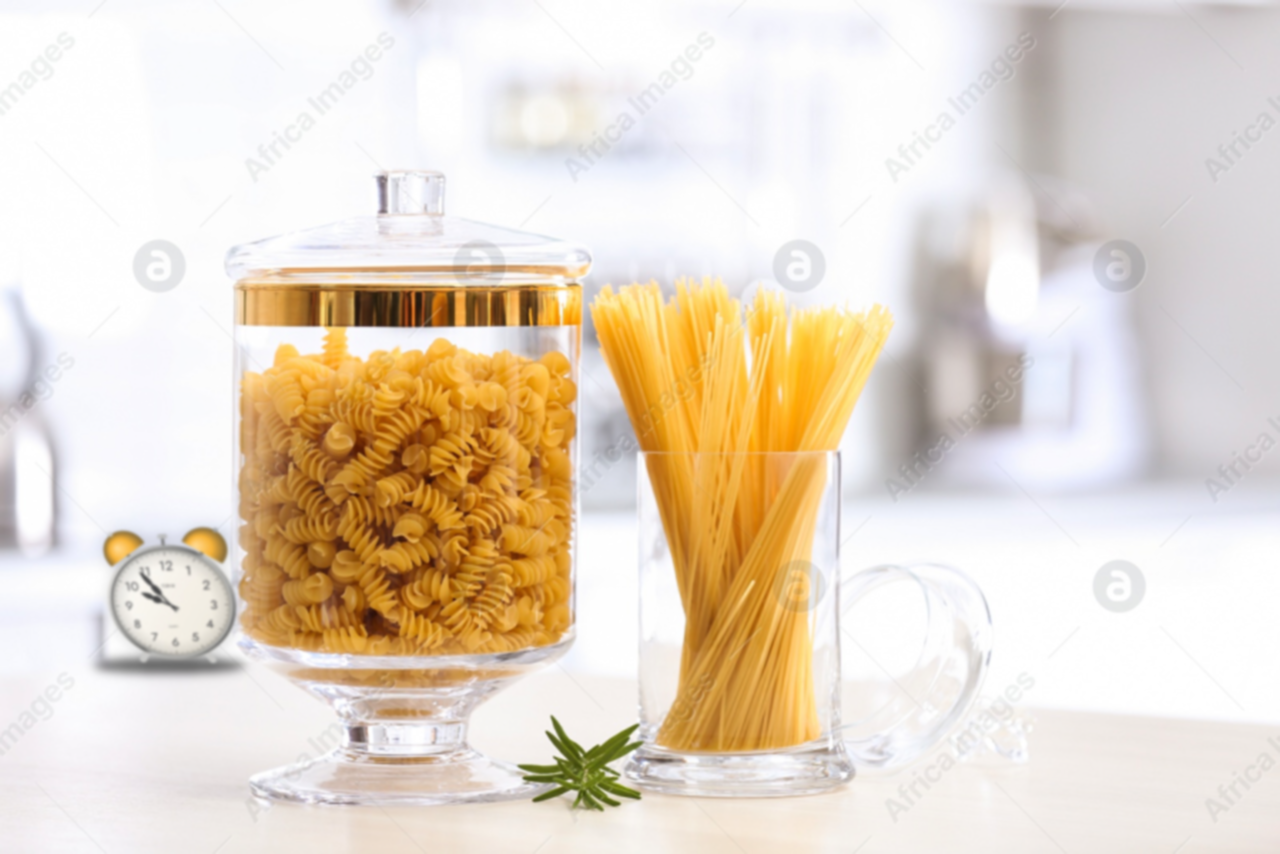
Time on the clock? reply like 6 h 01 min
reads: 9 h 54 min
